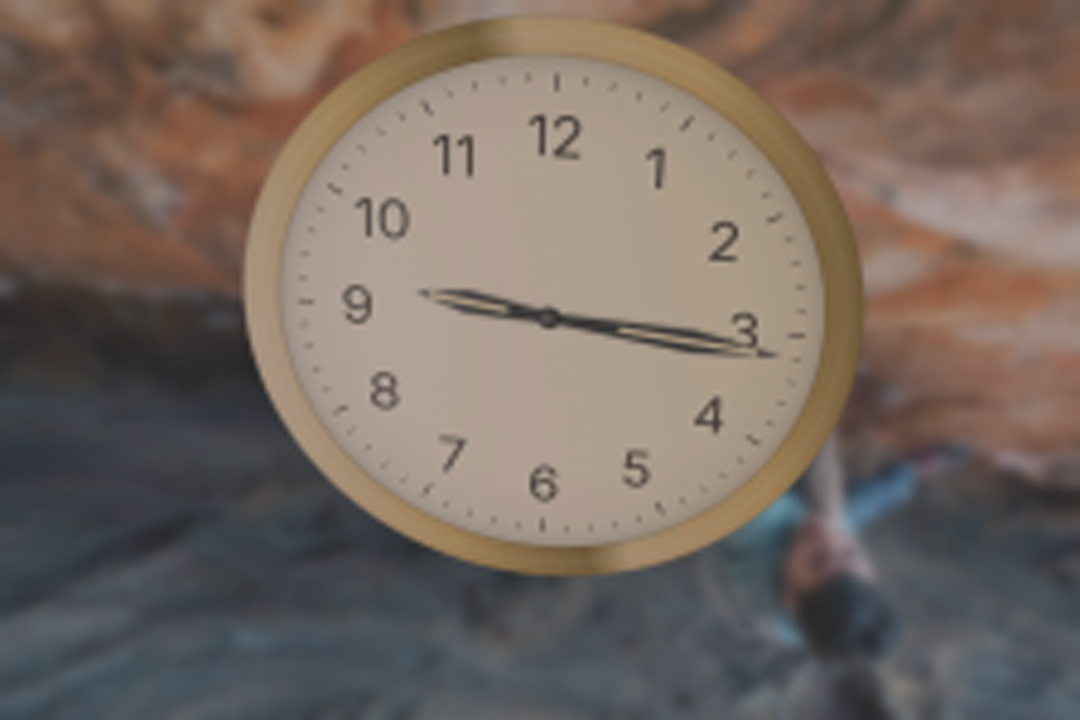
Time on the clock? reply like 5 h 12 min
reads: 9 h 16 min
